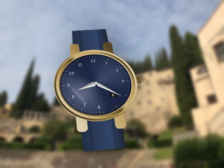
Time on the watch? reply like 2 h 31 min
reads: 8 h 21 min
